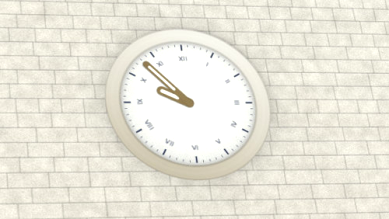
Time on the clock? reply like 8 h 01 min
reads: 9 h 53 min
